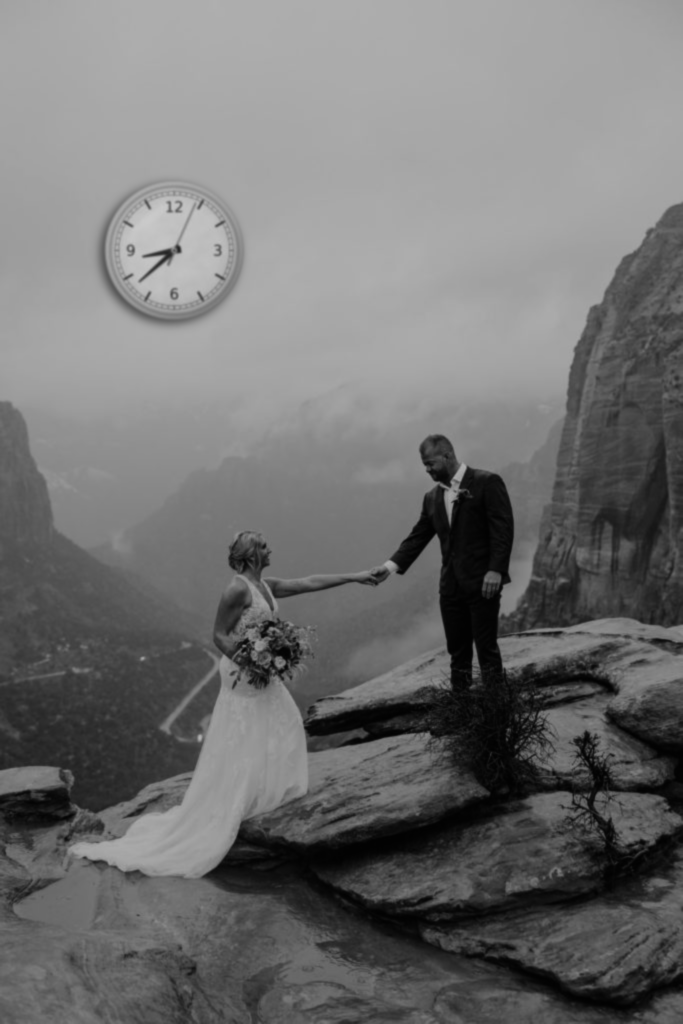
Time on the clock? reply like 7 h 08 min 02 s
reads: 8 h 38 min 04 s
